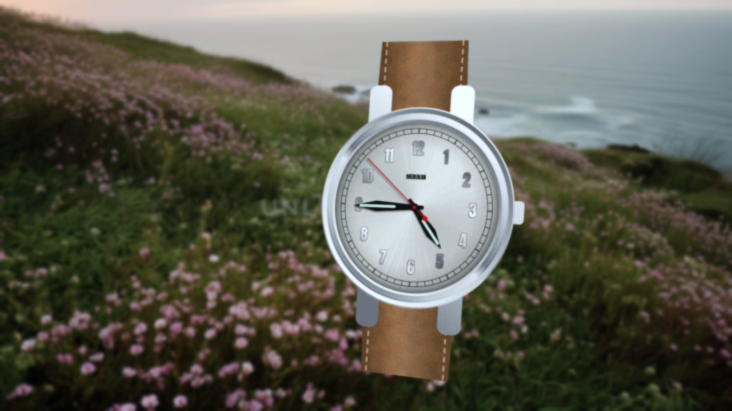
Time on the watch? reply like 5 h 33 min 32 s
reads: 4 h 44 min 52 s
